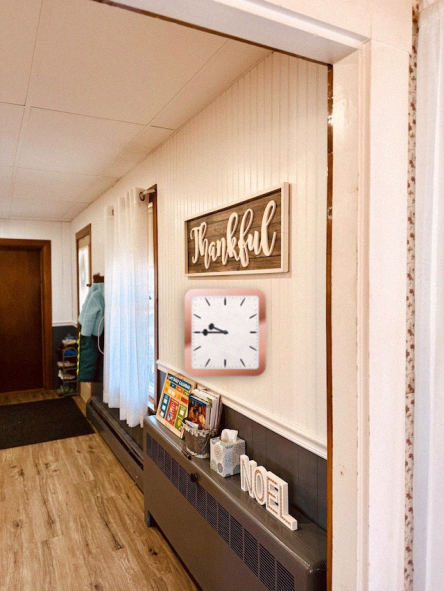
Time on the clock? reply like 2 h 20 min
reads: 9 h 45 min
